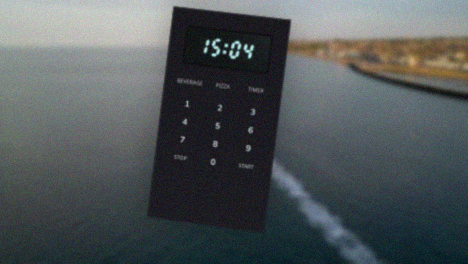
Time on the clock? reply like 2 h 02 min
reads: 15 h 04 min
